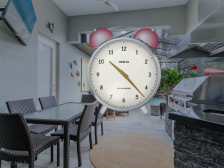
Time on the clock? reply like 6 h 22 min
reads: 10 h 23 min
